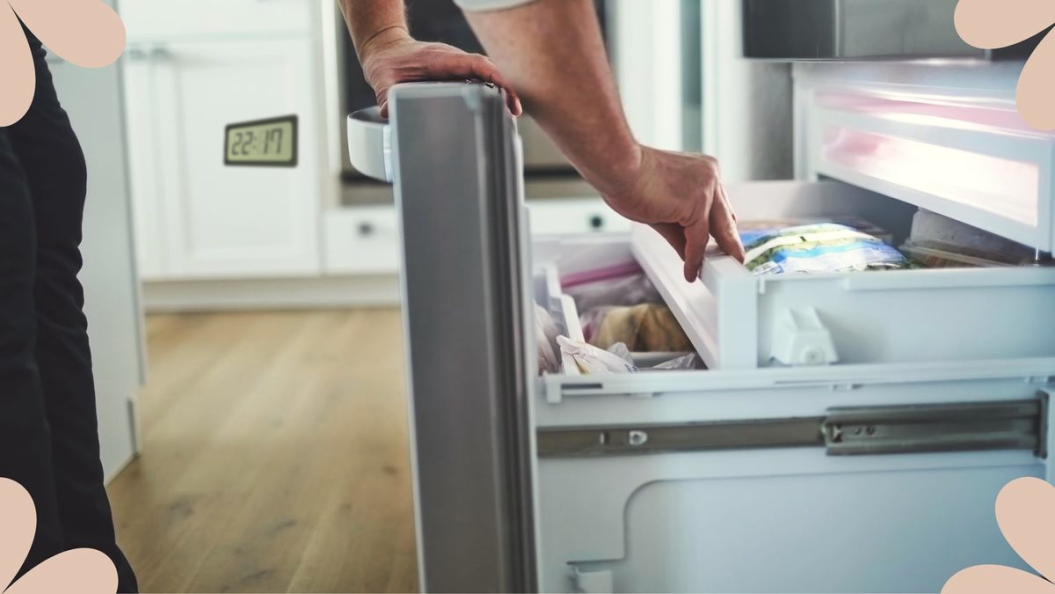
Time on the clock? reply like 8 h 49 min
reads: 22 h 17 min
